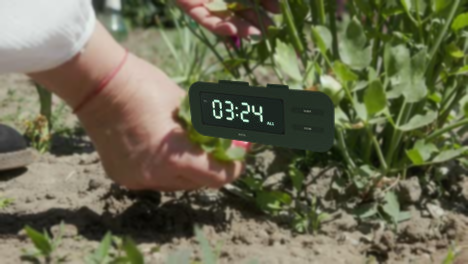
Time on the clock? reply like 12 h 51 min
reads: 3 h 24 min
